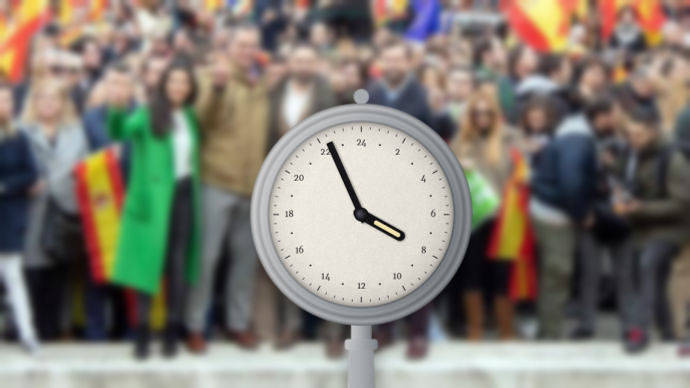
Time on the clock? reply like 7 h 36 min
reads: 7 h 56 min
